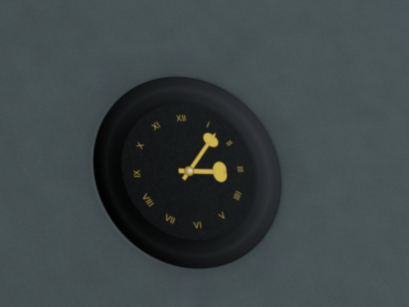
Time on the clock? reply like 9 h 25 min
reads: 3 h 07 min
